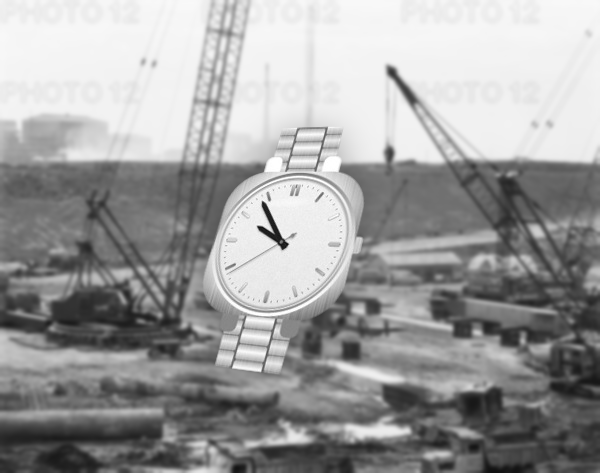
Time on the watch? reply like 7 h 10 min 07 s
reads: 9 h 53 min 39 s
